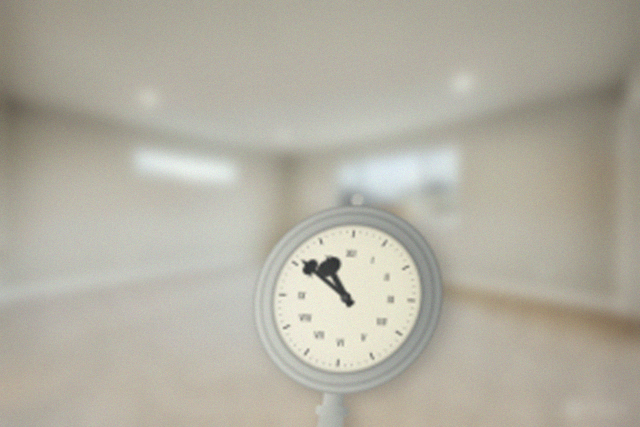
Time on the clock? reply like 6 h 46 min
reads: 10 h 51 min
